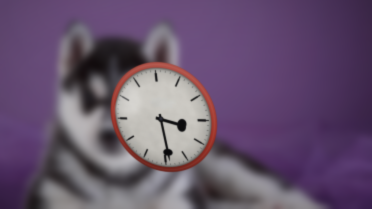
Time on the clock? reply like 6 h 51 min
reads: 3 h 29 min
